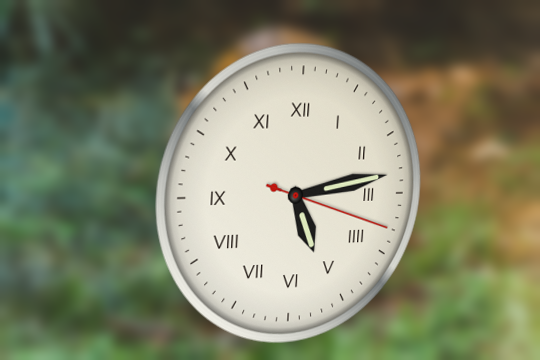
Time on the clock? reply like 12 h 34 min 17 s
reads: 5 h 13 min 18 s
